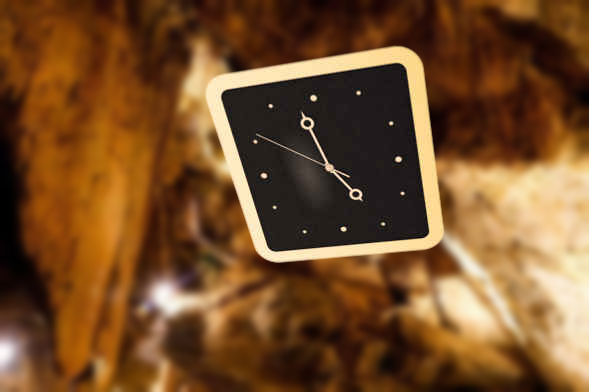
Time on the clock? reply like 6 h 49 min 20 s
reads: 4 h 57 min 51 s
